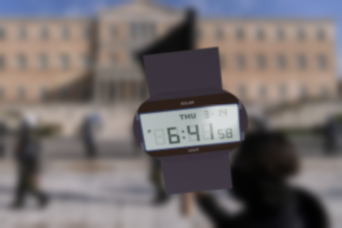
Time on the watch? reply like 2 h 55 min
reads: 6 h 41 min
